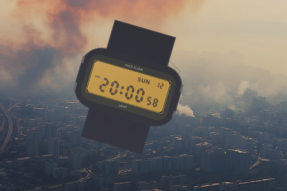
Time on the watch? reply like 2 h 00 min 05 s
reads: 20 h 00 min 58 s
